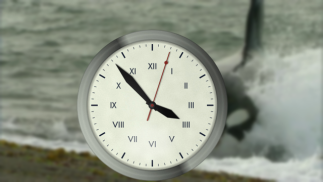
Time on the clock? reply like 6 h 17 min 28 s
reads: 3 h 53 min 03 s
